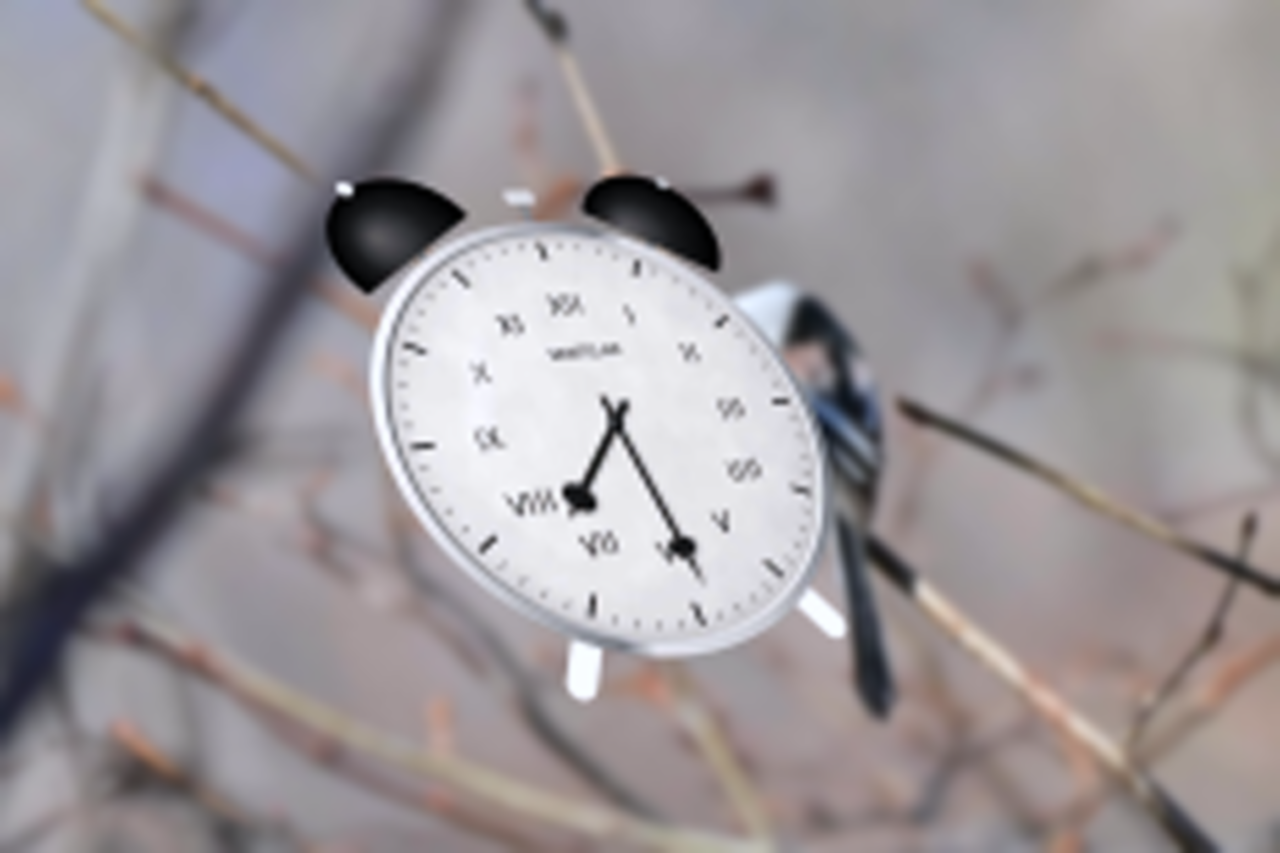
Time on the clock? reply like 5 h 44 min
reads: 7 h 29 min
